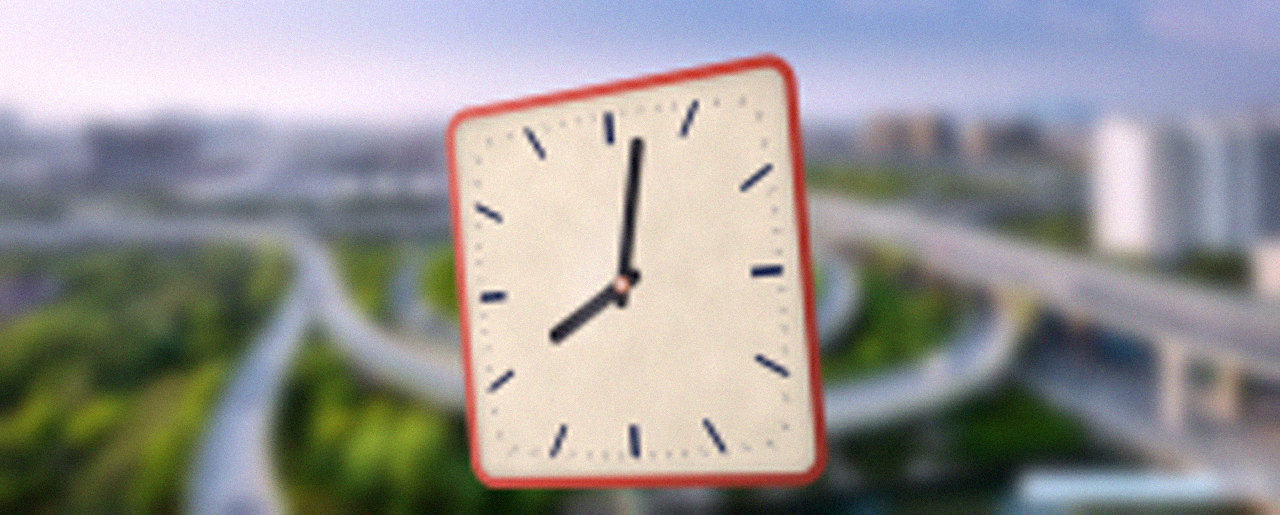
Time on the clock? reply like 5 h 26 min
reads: 8 h 02 min
